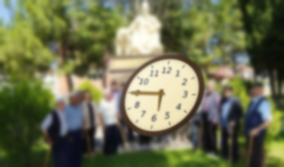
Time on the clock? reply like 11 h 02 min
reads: 5 h 45 min
